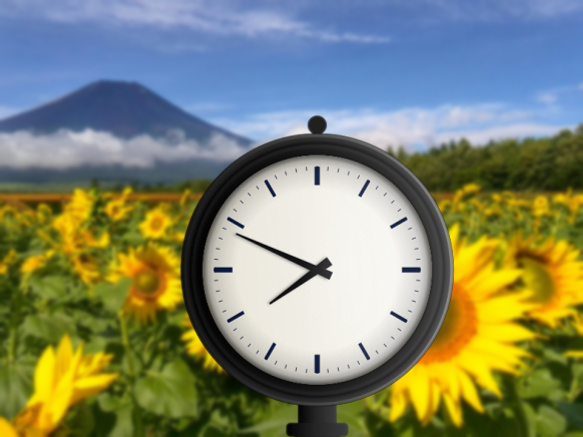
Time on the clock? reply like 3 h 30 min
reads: 7 h 49 min
